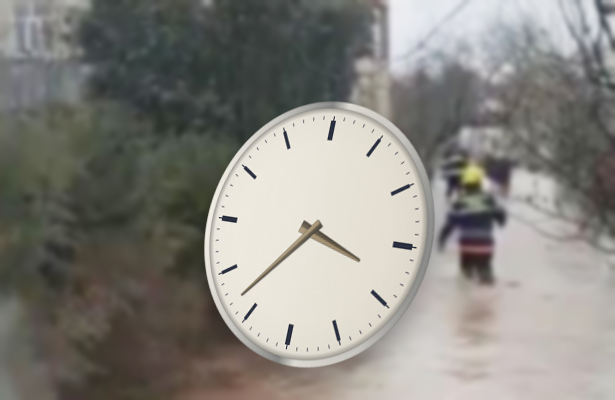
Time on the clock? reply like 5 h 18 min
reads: 3 h 37 min
